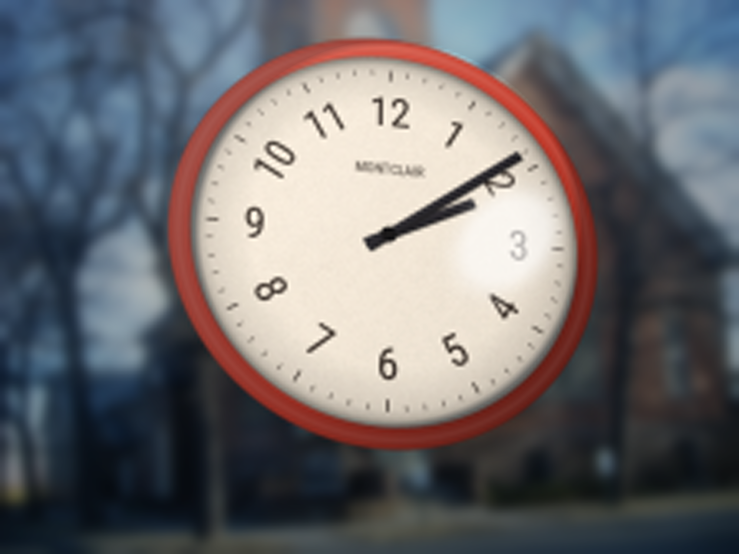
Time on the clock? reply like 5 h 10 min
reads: 2 h 09 min
